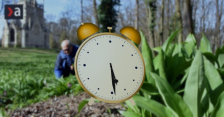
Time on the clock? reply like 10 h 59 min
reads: 5 h 29 min
